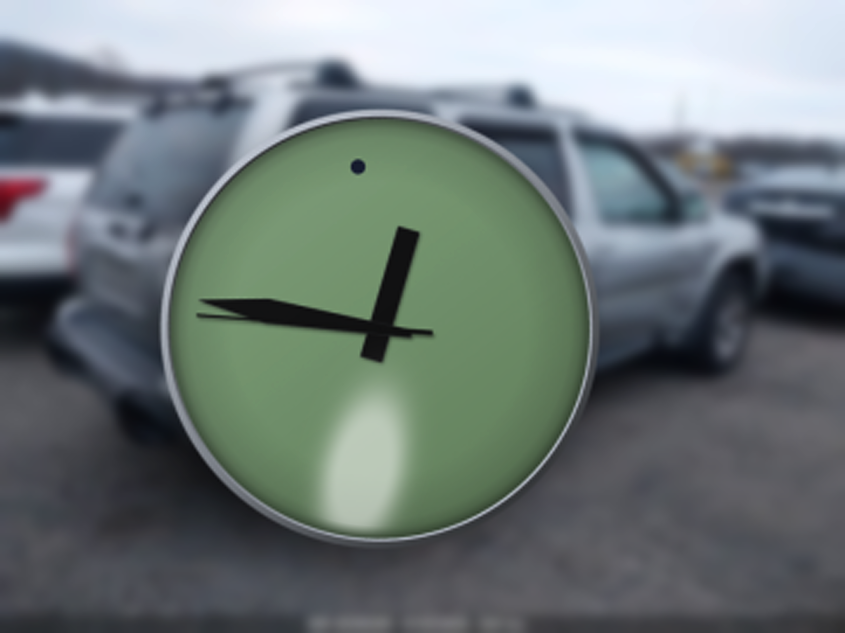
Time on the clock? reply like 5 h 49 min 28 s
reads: 12 h 47 min 47 s
